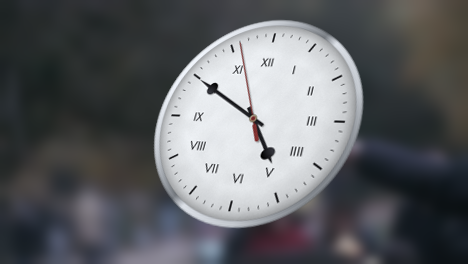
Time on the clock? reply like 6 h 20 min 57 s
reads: 4 h 49 min 56 s
